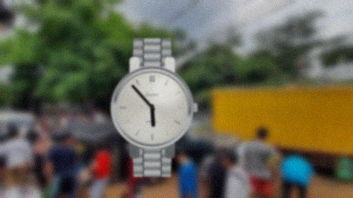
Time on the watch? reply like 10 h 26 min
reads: 5 h 53 min
